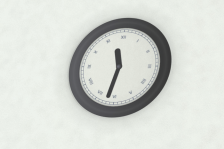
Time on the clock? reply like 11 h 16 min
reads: 11 h 32 min
